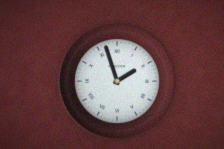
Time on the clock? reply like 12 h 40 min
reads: 1 h 57 min
